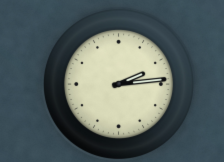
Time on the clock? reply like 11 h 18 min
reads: 2 h 14 min
